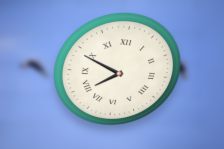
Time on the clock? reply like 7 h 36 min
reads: 7 h 49 min
